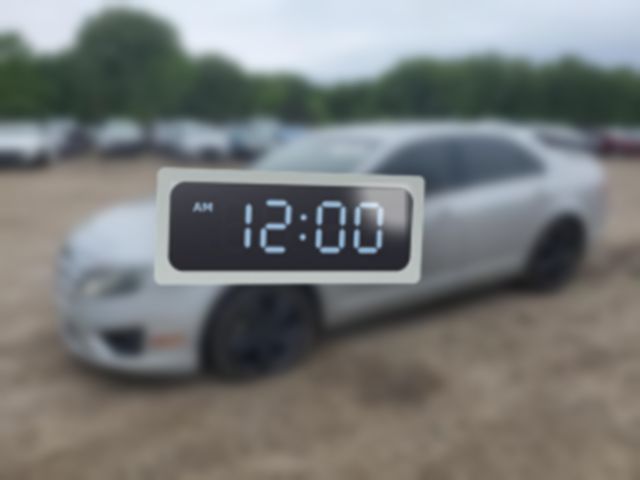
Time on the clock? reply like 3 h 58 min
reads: 12 h 00 min
